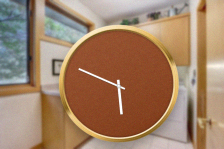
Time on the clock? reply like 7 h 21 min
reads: 5 h 49 min
